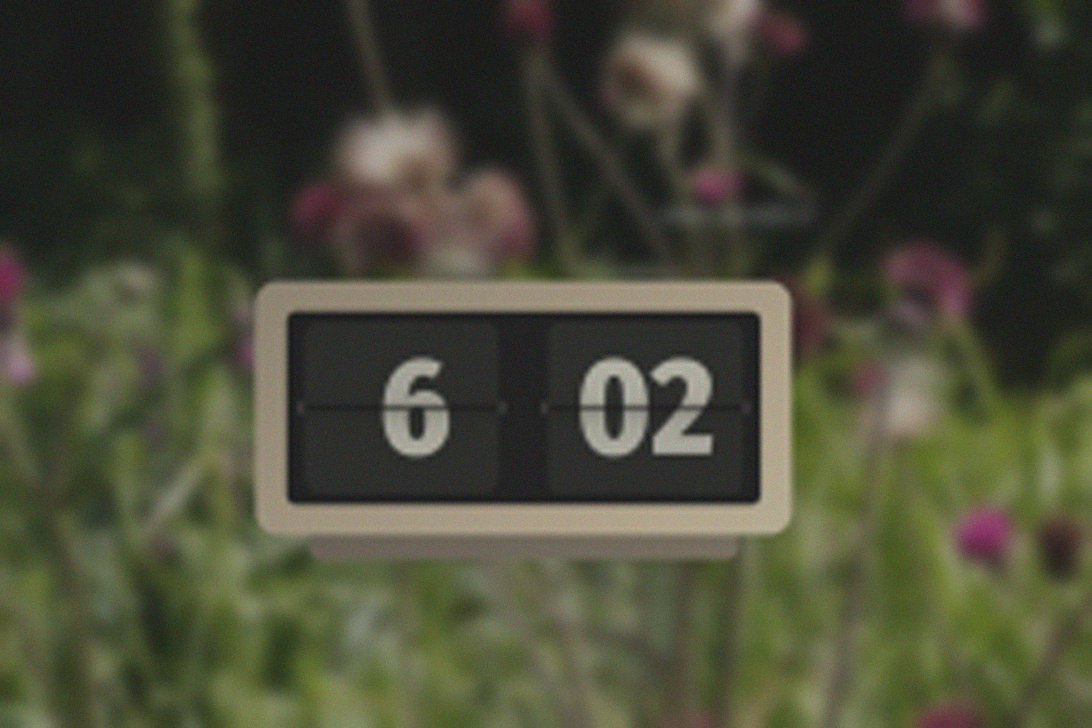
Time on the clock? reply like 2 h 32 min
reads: 6 h 02 min
